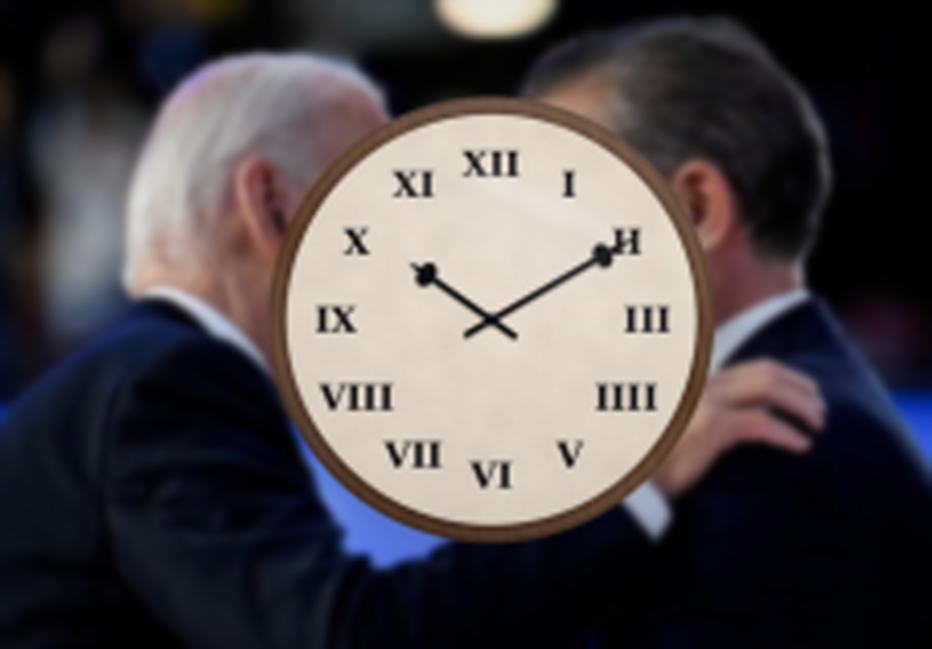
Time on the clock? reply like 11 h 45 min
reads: 10 h 10 min
